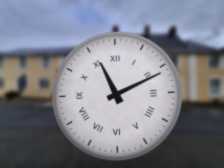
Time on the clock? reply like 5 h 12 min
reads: 11 h 11 min
